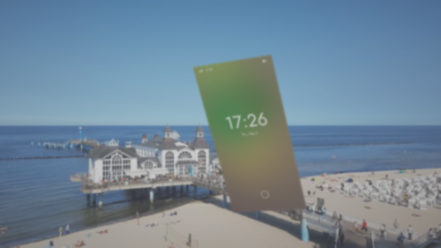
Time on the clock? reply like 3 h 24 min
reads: 17 h 26 min
